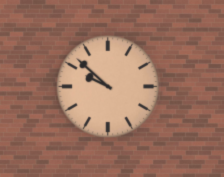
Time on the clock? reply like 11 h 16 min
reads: 9 h 52 min
